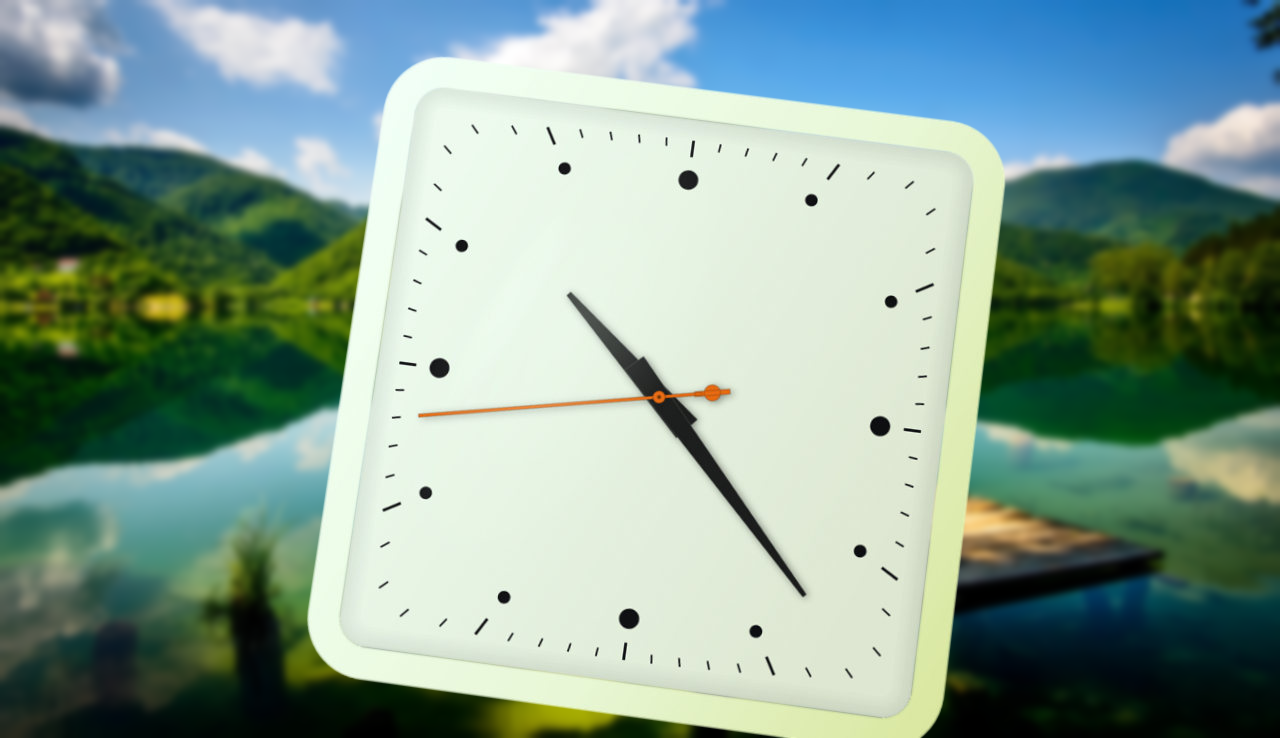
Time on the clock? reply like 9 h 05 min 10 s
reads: 10 h 22 min 43 s
